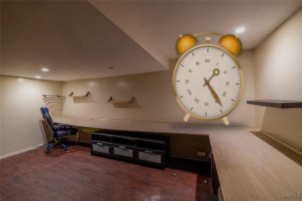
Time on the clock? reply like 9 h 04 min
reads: 1 h 24 min
